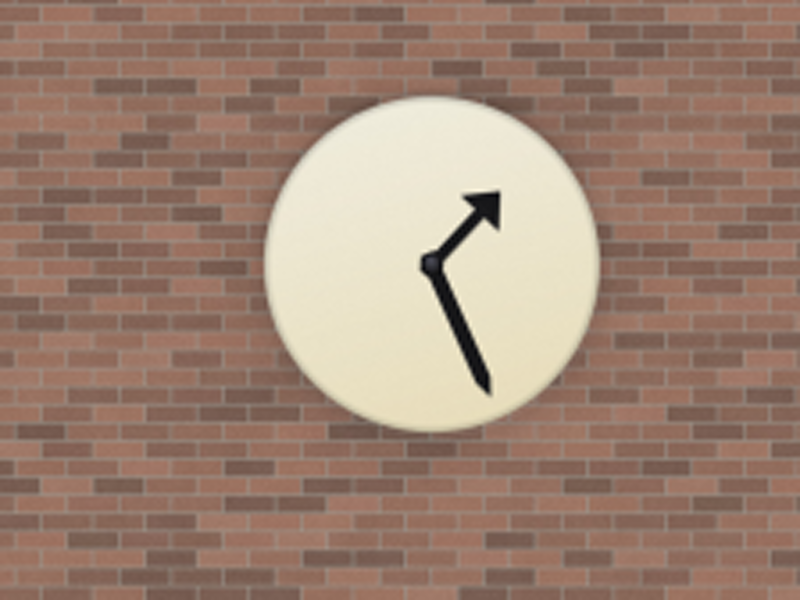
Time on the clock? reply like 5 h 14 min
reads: 1 h 26 min
